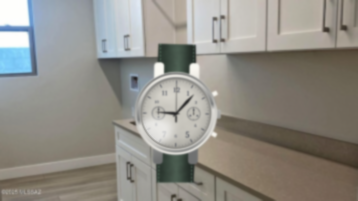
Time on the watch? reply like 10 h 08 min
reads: 9 h 07 min
